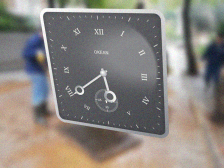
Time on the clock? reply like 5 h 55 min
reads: 5 h 39 min
